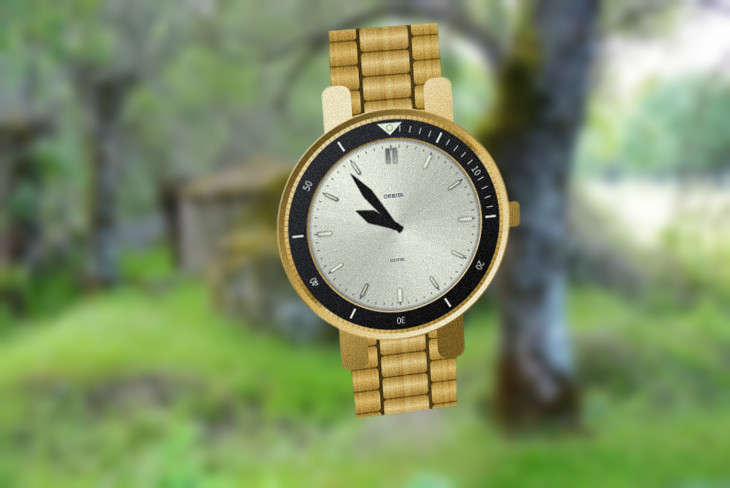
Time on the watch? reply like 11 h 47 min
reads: 9 h 54 min
